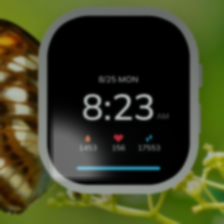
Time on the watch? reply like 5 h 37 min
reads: 8 h 23 min
